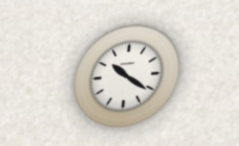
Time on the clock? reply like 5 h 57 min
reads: 10 h 21 min
